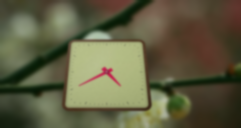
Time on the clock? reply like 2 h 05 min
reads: 4 h 40 min
